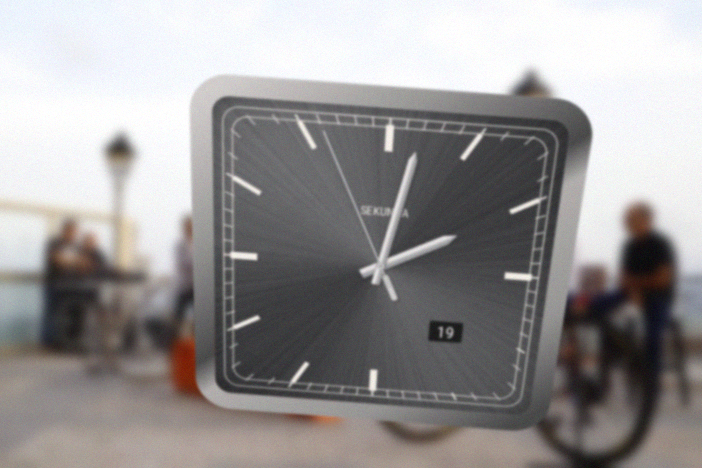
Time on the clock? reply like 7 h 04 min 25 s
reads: 2 h 01 min 56 s
